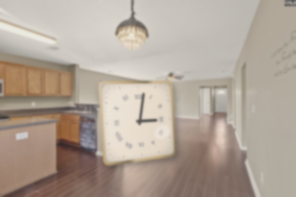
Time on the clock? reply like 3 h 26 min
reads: 3 h 02 min
